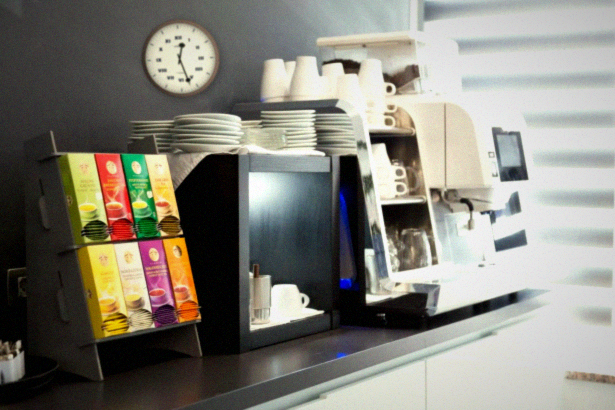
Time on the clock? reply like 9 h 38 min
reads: 12 h 27 min
